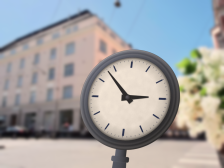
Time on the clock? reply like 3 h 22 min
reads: 2 h 53 min
